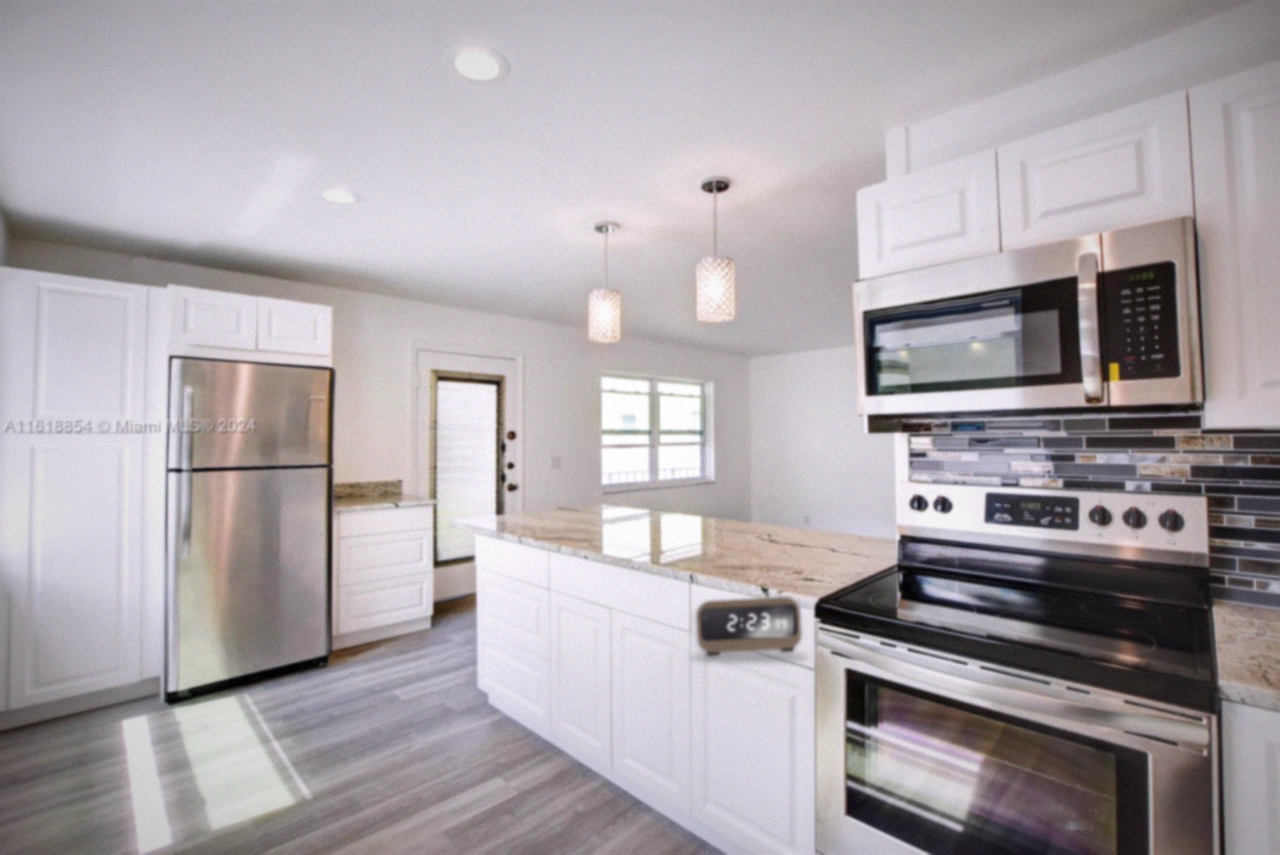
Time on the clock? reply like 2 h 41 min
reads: 2 h 23 min
